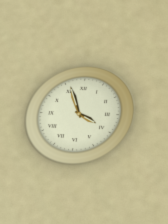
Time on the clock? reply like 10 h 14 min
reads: 3 h 56 min
